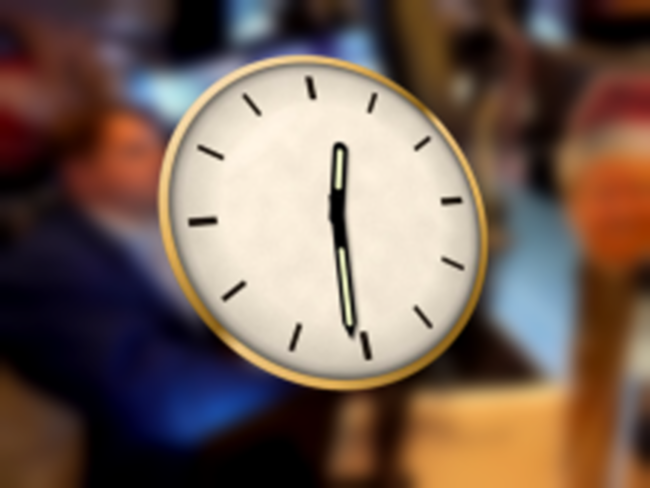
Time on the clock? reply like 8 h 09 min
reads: 12 h 31 min
